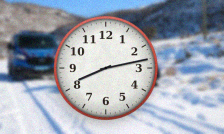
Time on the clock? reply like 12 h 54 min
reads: 8 h 13 min
